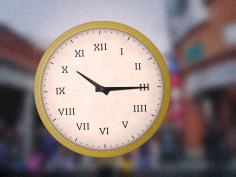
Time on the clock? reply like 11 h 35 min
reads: 10 h 15 min
